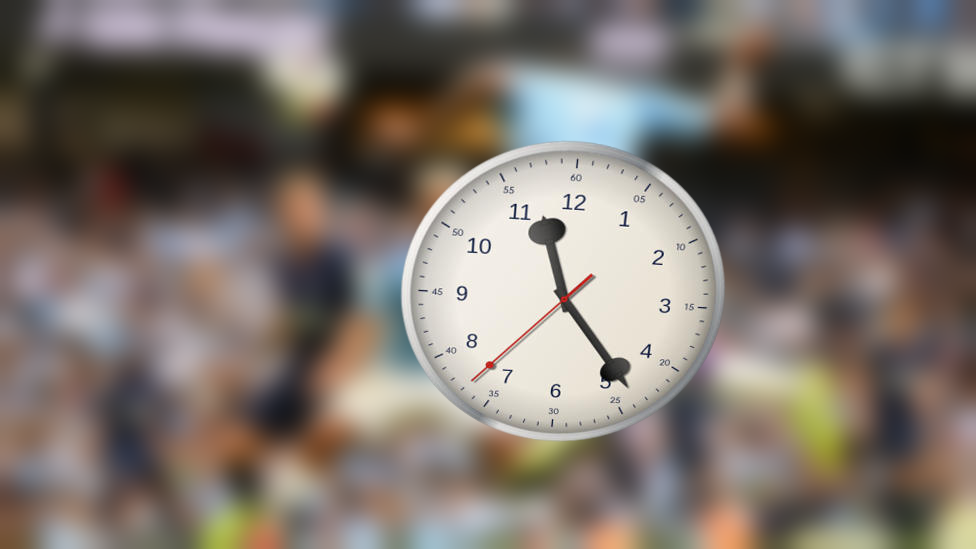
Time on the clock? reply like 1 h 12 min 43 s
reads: 11 h 23 min 37 s
